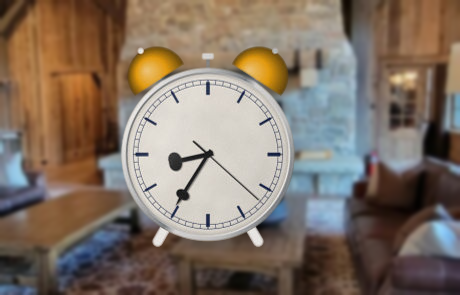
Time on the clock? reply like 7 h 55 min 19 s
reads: 8 h 35 min 22 s
